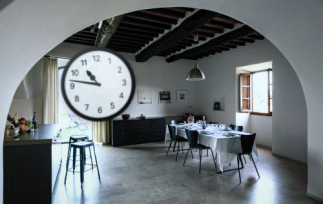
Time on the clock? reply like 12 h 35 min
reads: 10 h 47 min
